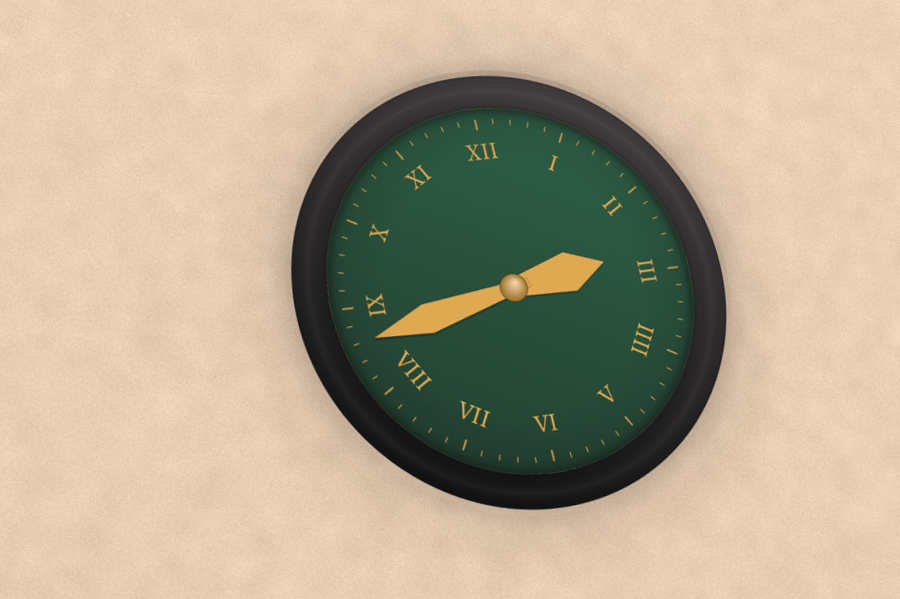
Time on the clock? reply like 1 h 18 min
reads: 2 h 43 min
